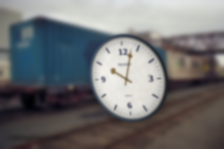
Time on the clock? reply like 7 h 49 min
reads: 10 h 03 min
